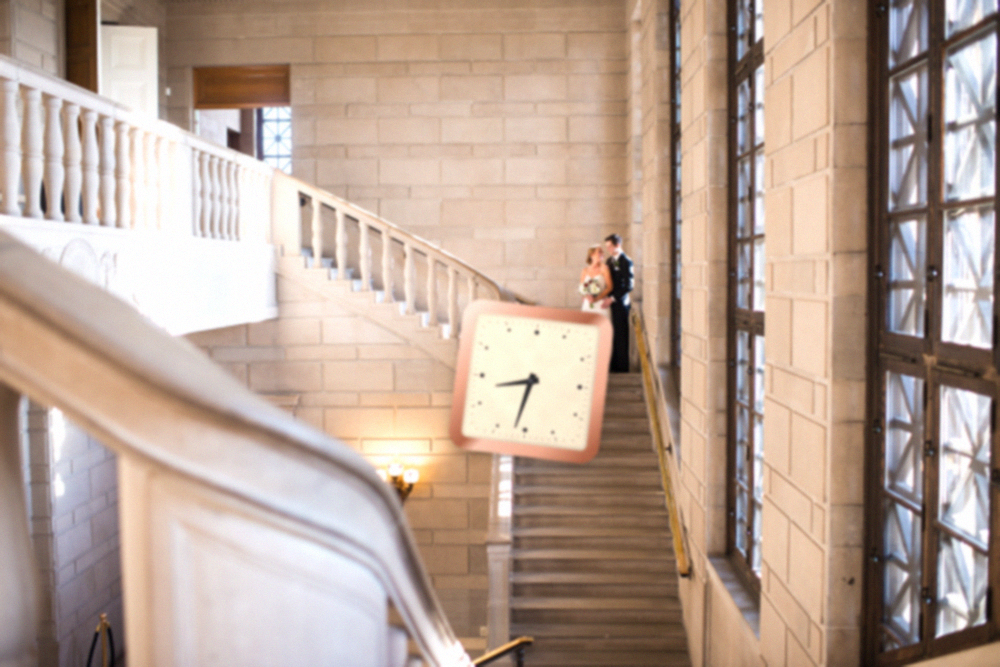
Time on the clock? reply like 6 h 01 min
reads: 8 h 32 min
